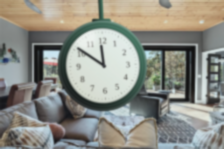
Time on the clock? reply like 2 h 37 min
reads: 11 h 51 min
